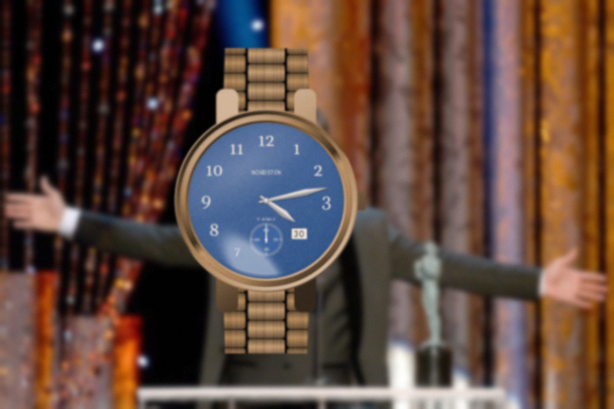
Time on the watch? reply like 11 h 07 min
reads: 4 h 13 min
